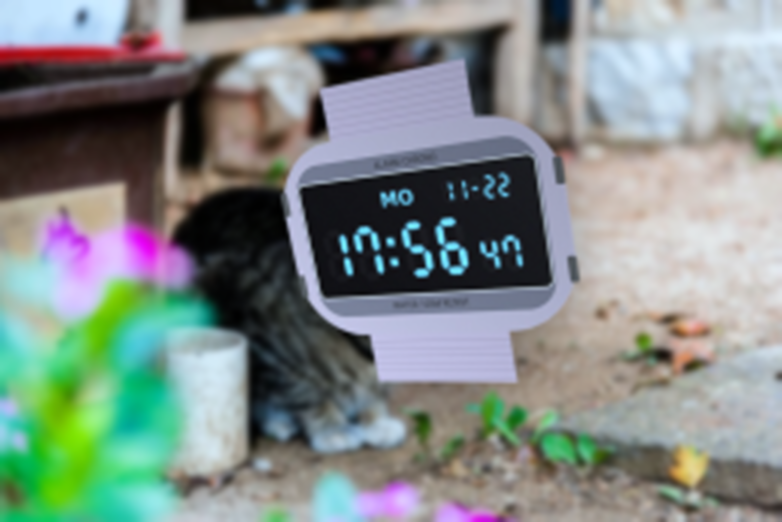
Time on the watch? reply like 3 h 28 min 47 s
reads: 17 h 56 min 47 s
